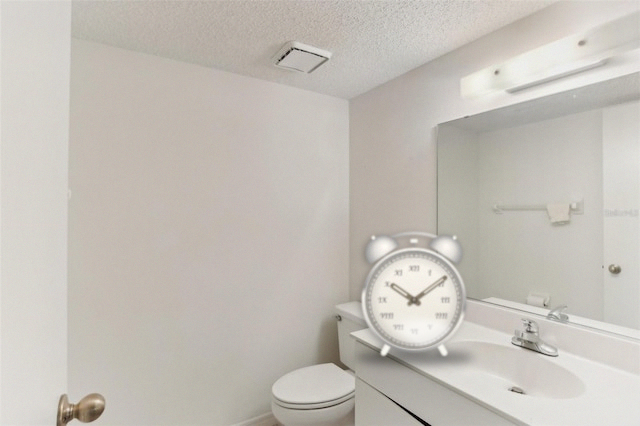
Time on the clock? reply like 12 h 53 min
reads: 10 h 09 min
